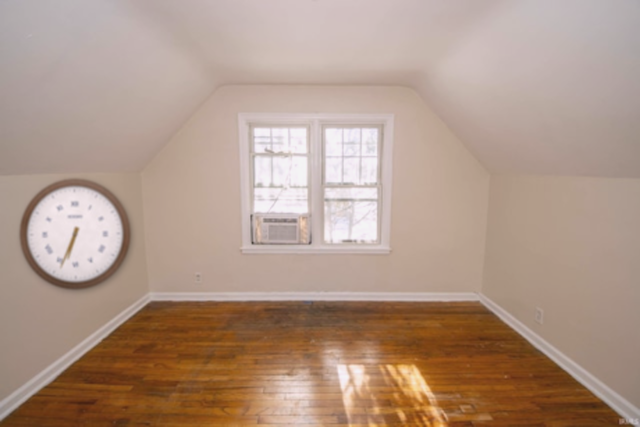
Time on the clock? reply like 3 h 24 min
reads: 6 h 34 min
